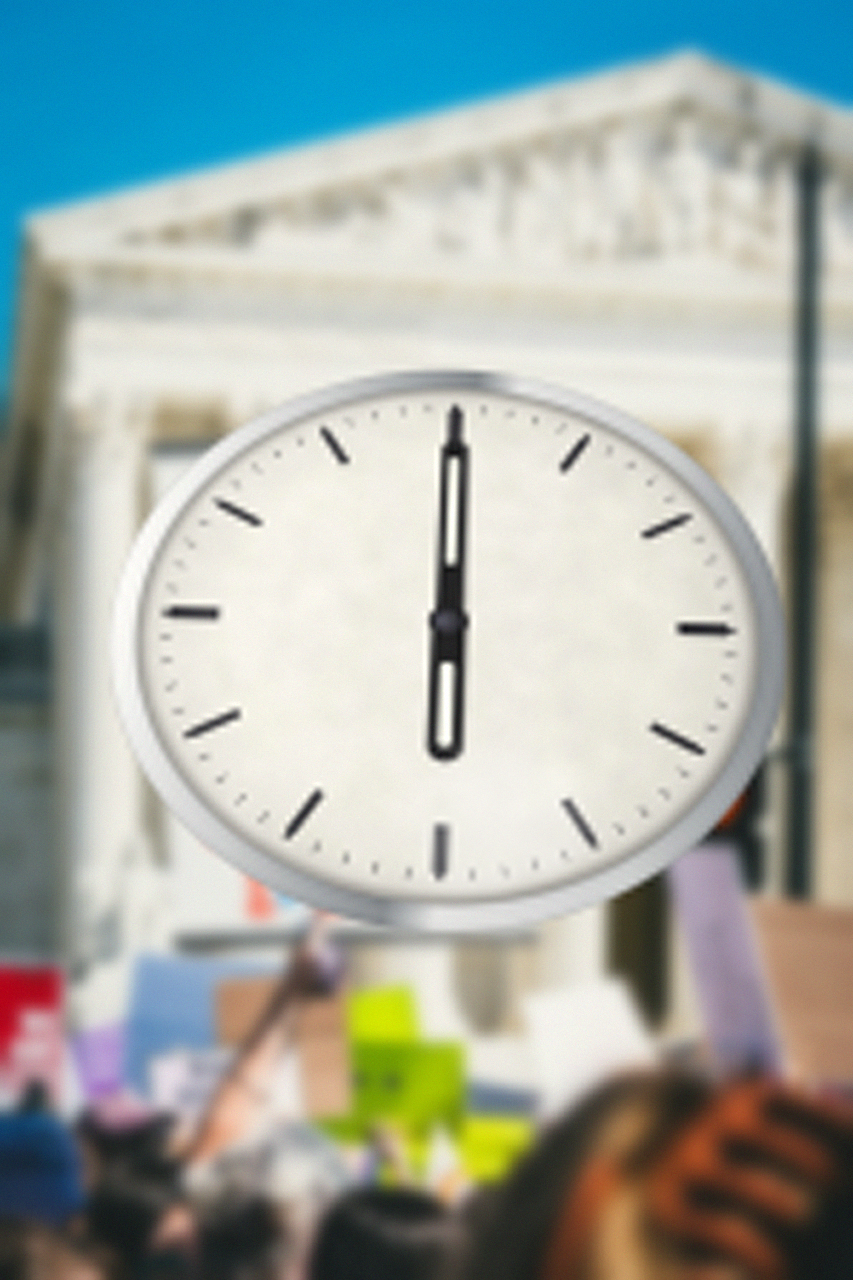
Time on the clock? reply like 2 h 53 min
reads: 6 h 00 min
